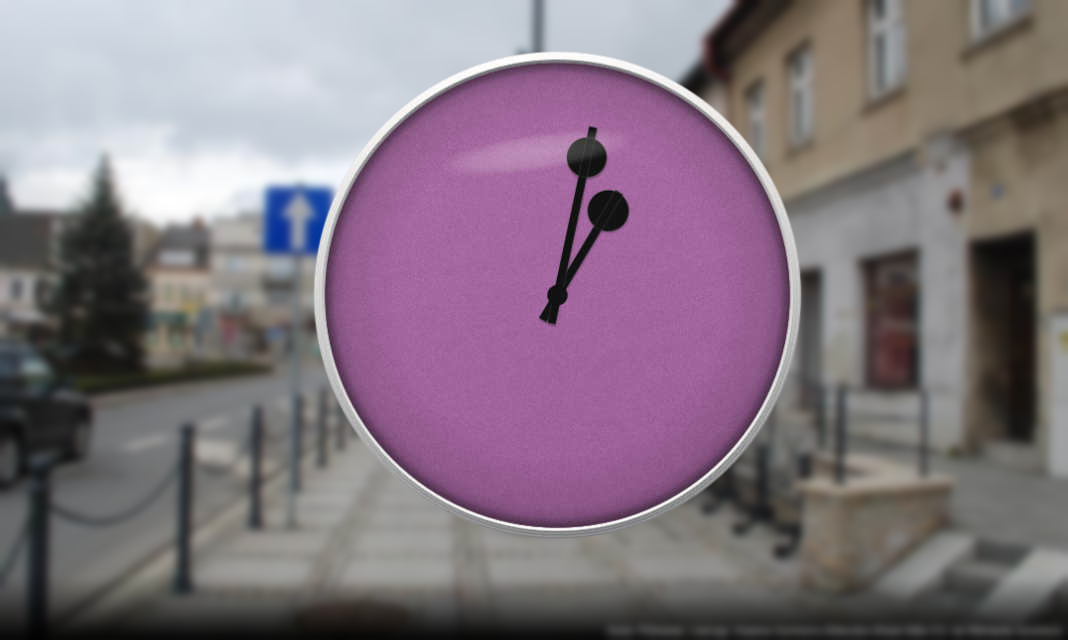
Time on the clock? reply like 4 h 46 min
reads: 1 h 02 min
